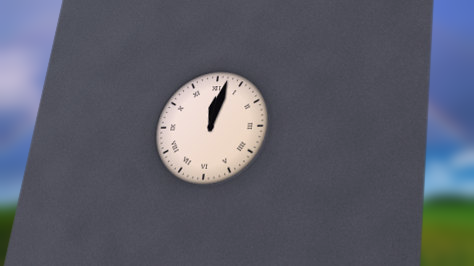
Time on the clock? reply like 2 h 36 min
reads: 12 h 02 min
